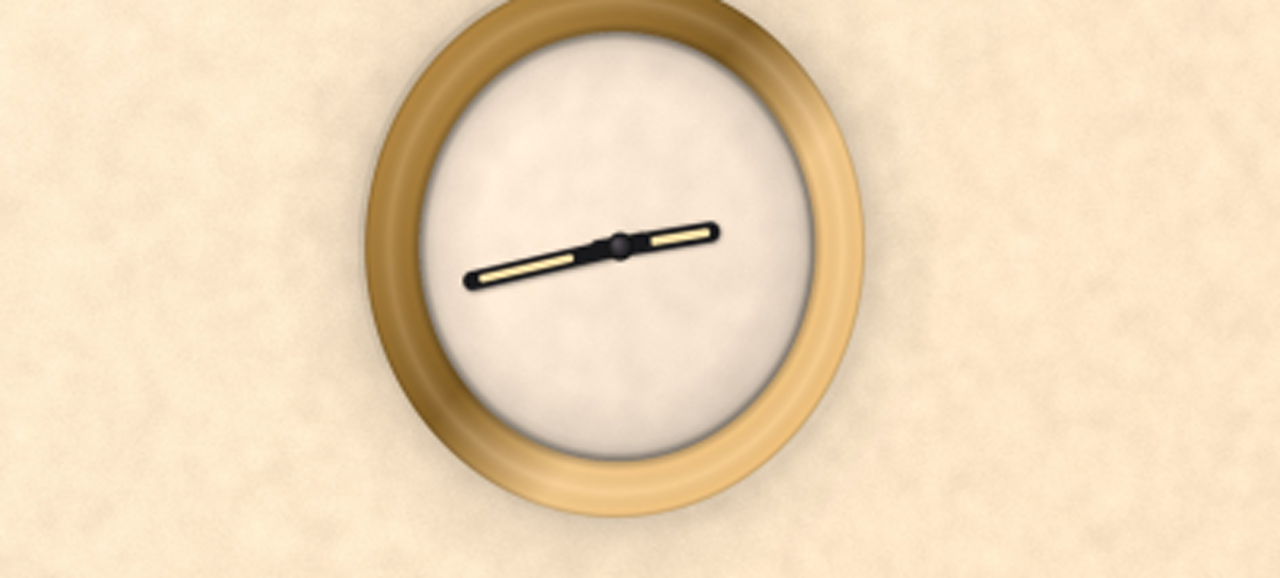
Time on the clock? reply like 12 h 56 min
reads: 2 h 43 min
